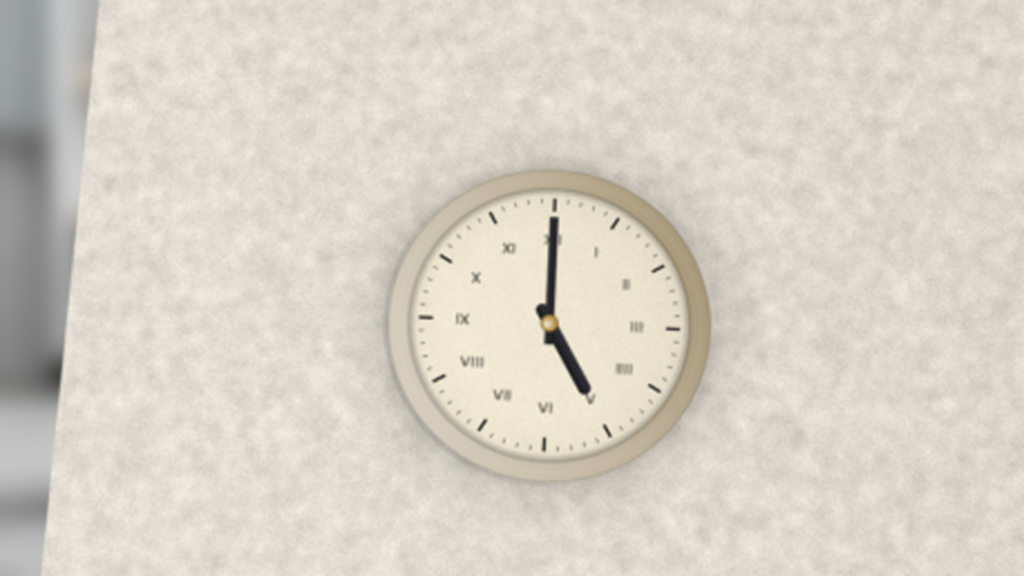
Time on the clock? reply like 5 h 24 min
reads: 5 h 00 min
